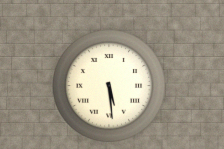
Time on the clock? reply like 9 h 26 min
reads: 5 h 29 min
